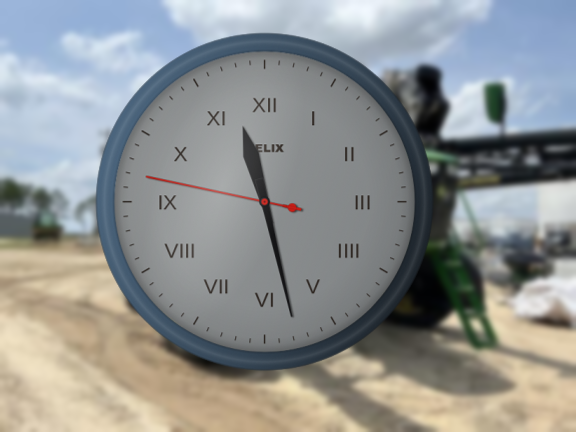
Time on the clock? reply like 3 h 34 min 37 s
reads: 11 h 27 min 47 s
